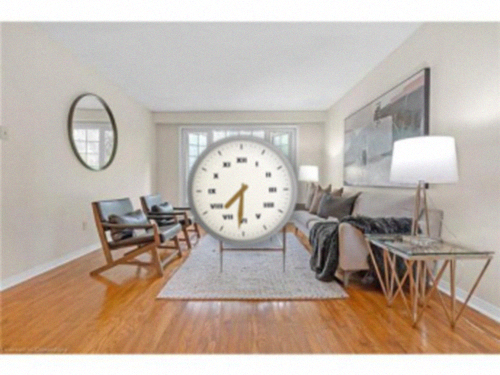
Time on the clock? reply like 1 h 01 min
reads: 7 h 31 min
